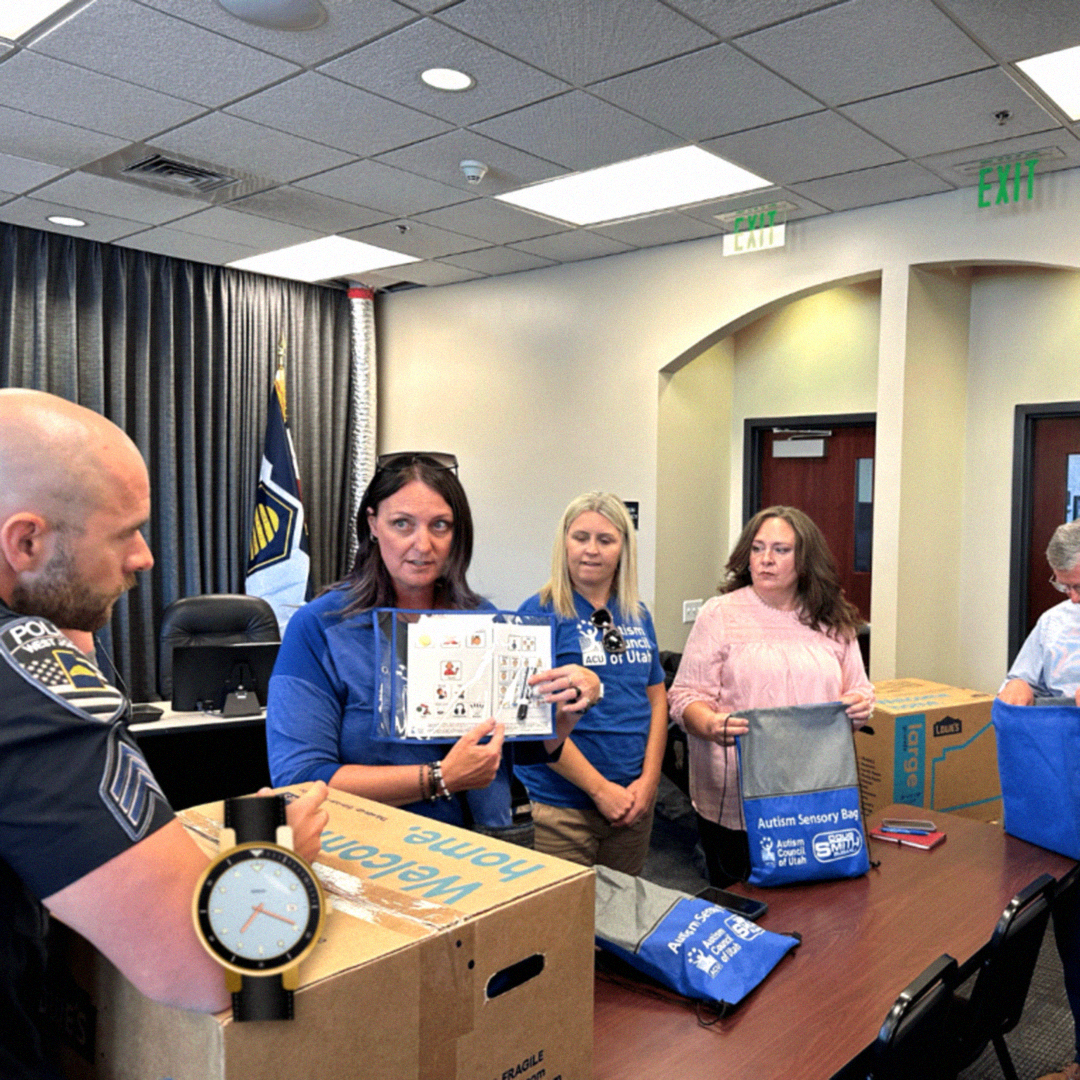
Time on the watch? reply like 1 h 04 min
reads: 7 h 19 min
